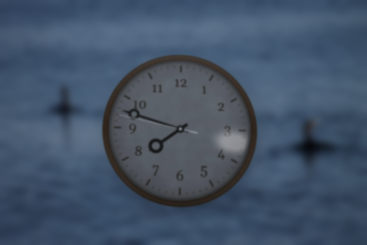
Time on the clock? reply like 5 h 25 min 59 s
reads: 7 h 47 min 47 s
